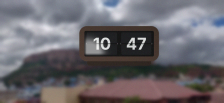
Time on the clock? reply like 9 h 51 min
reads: 10 h 47 min
